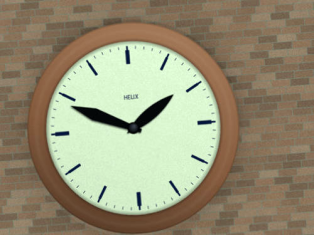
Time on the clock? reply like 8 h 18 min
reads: 1 h 49 min
